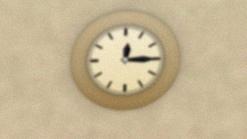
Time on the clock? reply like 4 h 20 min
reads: 12 h 15 min
